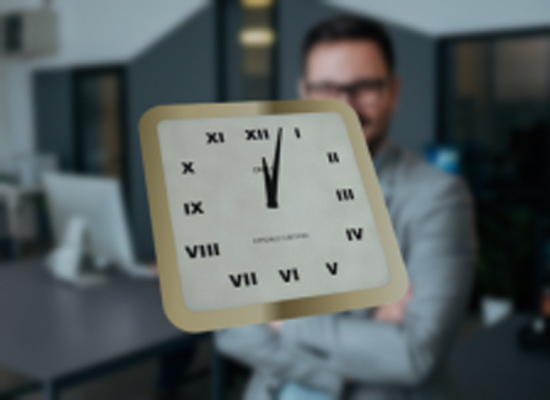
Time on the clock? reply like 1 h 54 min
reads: 12 h 03 min
